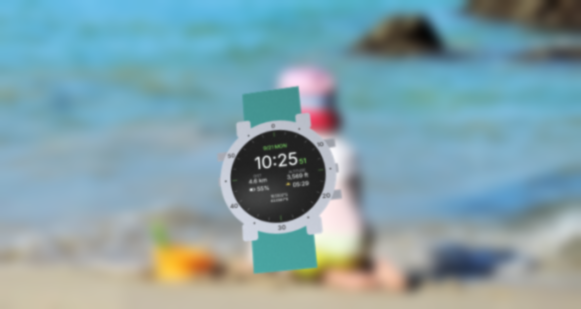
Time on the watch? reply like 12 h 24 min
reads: 10 h 25 min
